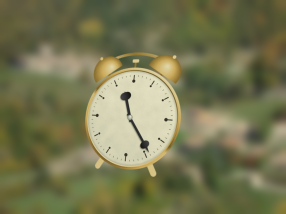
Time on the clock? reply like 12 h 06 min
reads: 11 h 24 min
